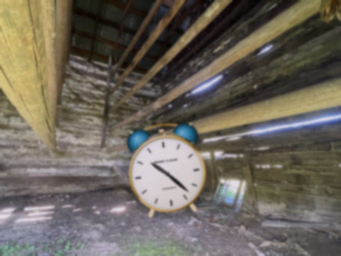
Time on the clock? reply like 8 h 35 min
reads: 10 h 23 min
